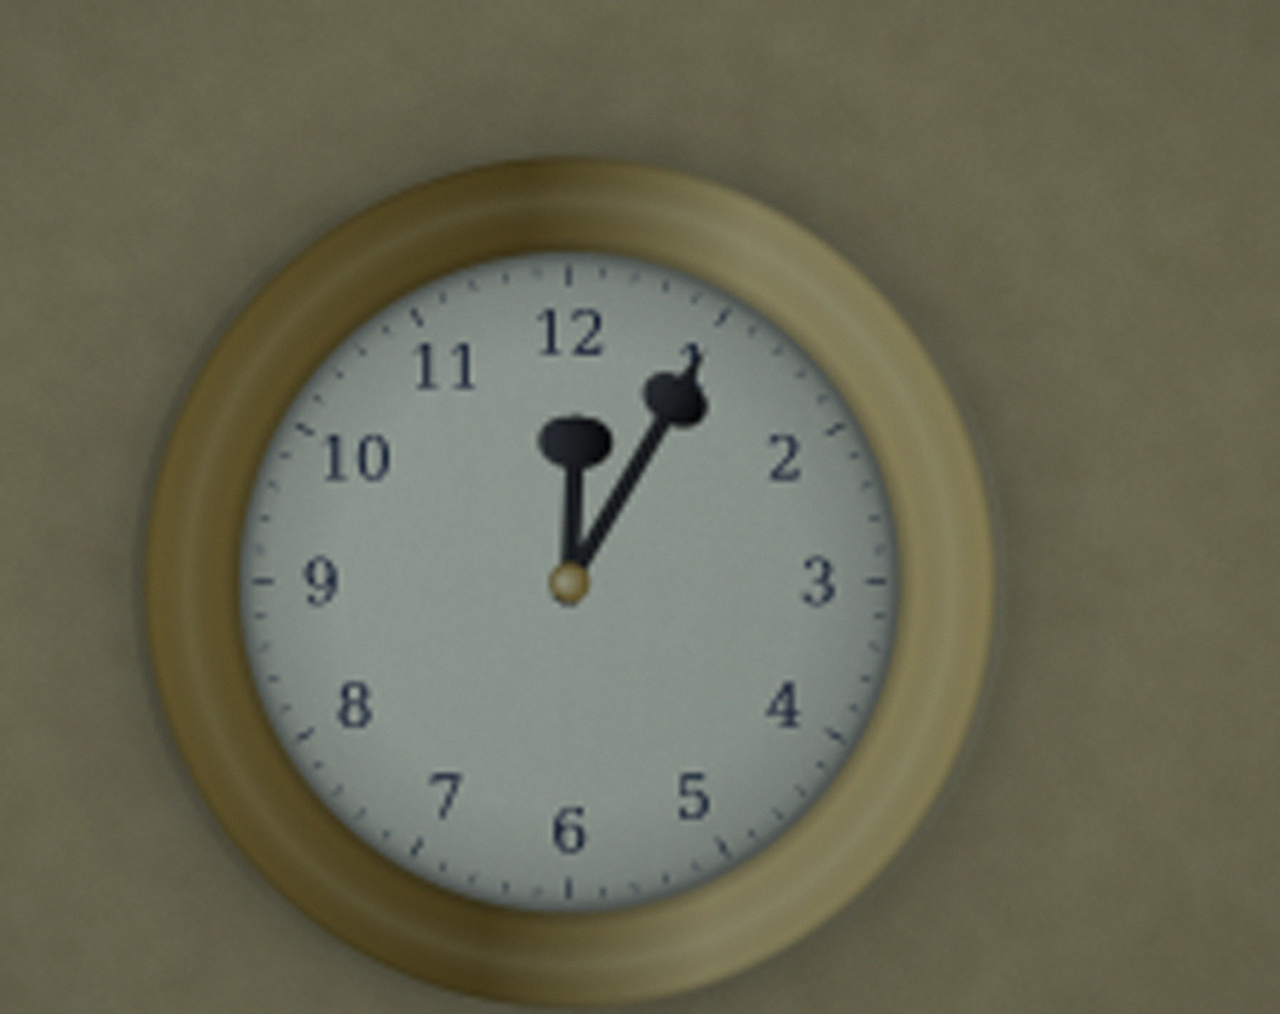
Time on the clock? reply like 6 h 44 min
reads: 12 h 05 min
